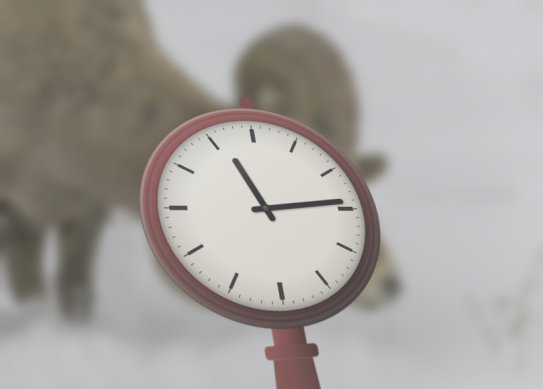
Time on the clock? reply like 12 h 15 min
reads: 11 h 14 min
